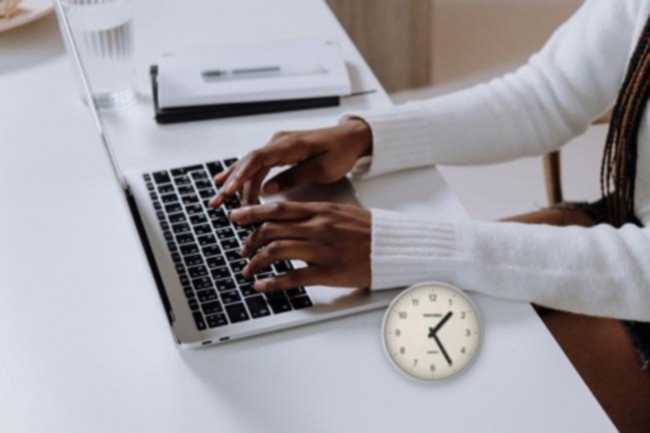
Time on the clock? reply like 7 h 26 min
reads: 1 h 25 min
